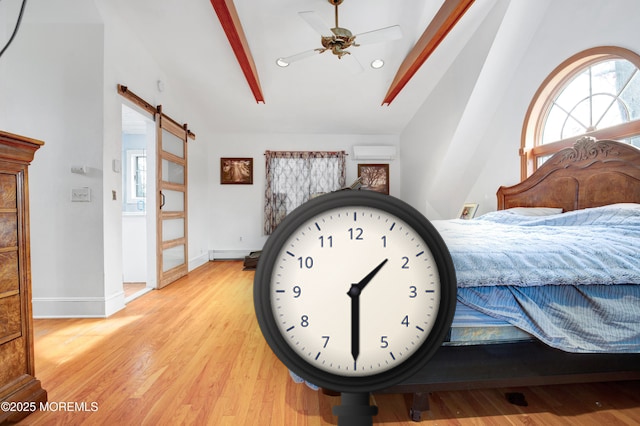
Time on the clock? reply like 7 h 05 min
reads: 1 h 30 min
